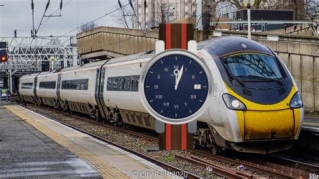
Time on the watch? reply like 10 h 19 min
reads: 12 h 03 min
